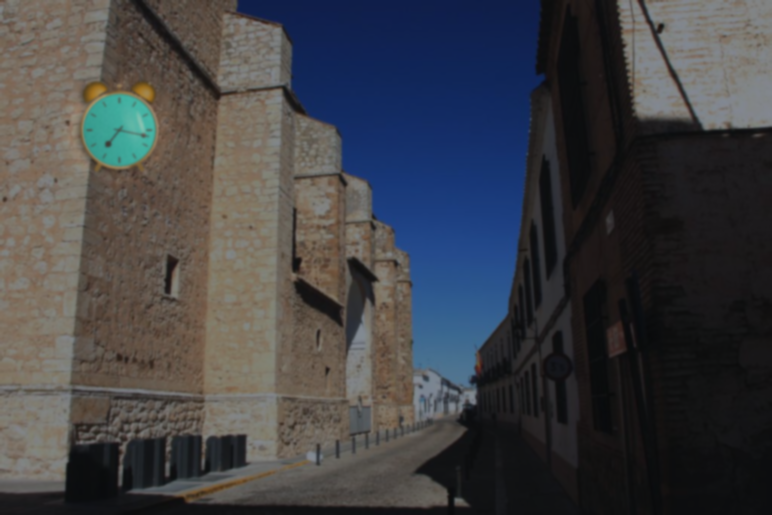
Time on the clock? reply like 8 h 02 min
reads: 7 h 17 min
